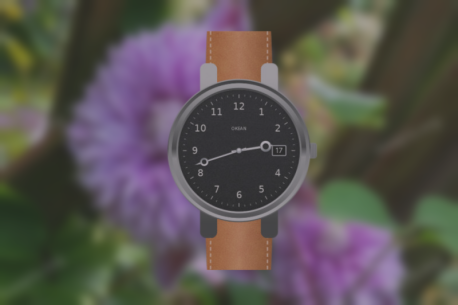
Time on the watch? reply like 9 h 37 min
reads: 2 h 42 min
